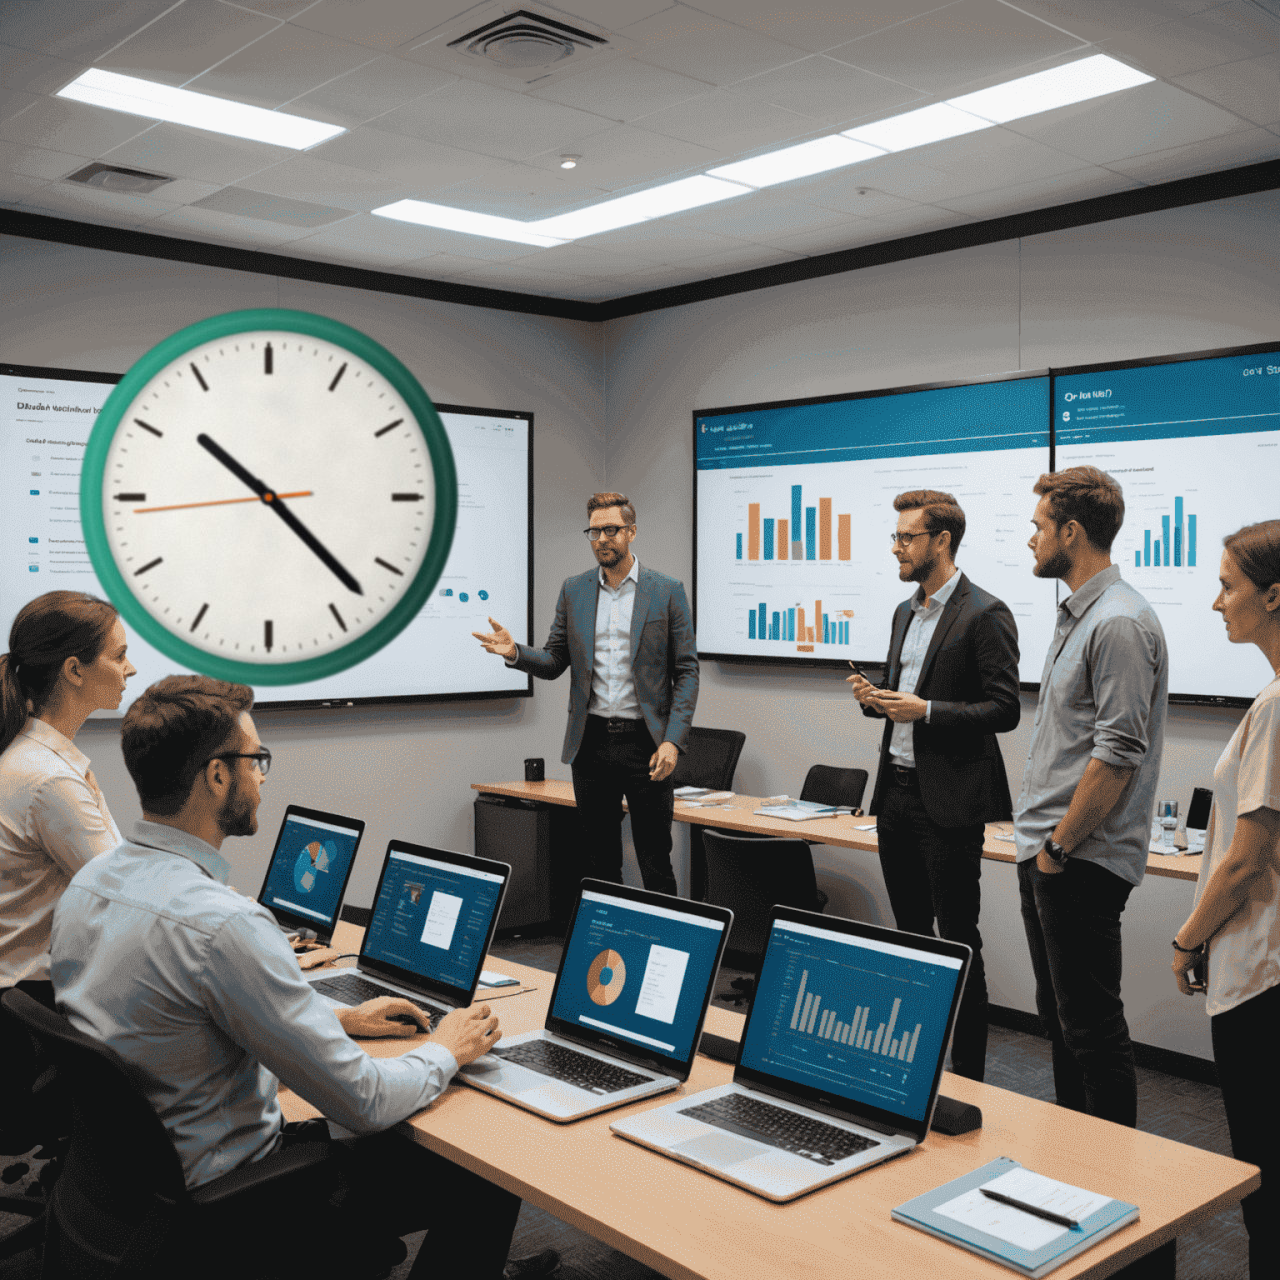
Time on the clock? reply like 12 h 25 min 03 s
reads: 10 h 22 min 44 s
